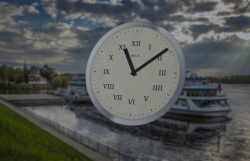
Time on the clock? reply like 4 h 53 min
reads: 11 h 09 min
